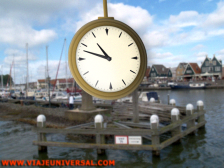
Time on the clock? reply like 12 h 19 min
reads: 10 h 48 min
